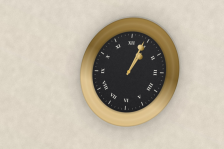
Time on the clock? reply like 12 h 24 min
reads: 1 h 04 min
